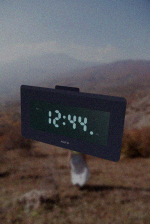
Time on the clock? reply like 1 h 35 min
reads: 12 h 44 min
